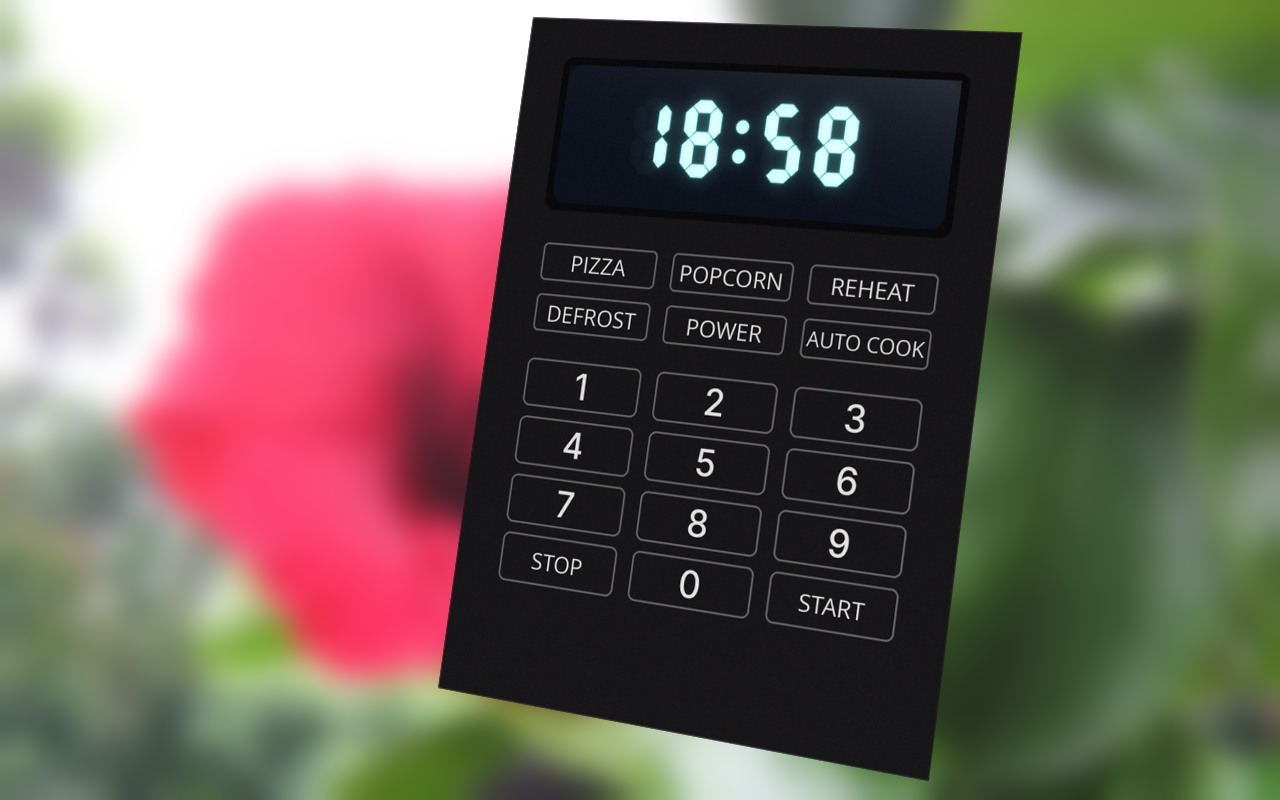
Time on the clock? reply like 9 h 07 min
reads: 18 h 58 min
